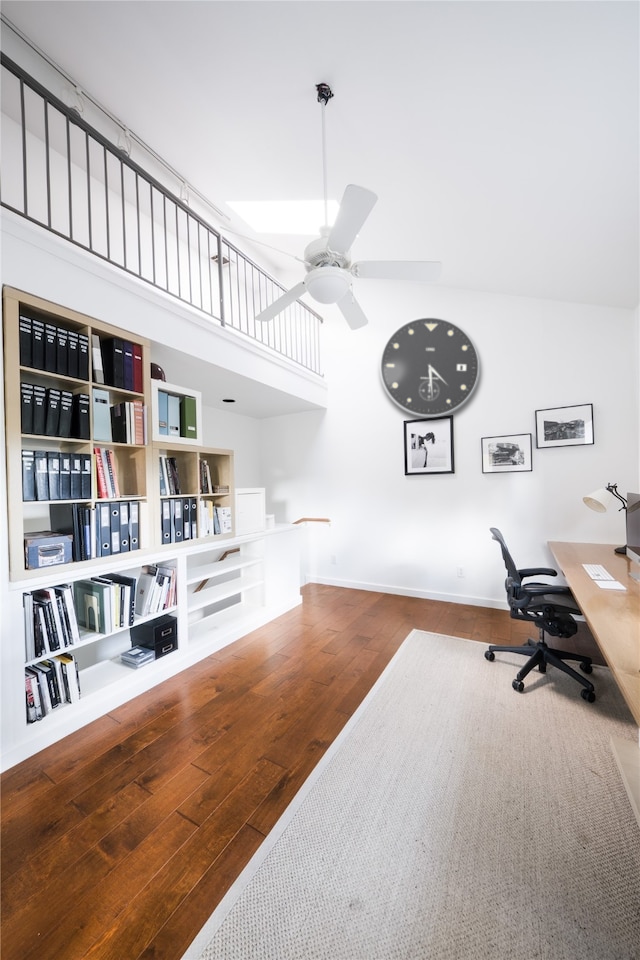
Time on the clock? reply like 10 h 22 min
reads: 4 h 29 min
